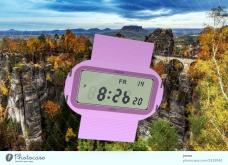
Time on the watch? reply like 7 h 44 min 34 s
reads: 8 h 26 min 20 s
